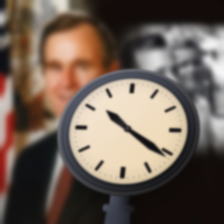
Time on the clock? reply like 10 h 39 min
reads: 10 h 21 min
